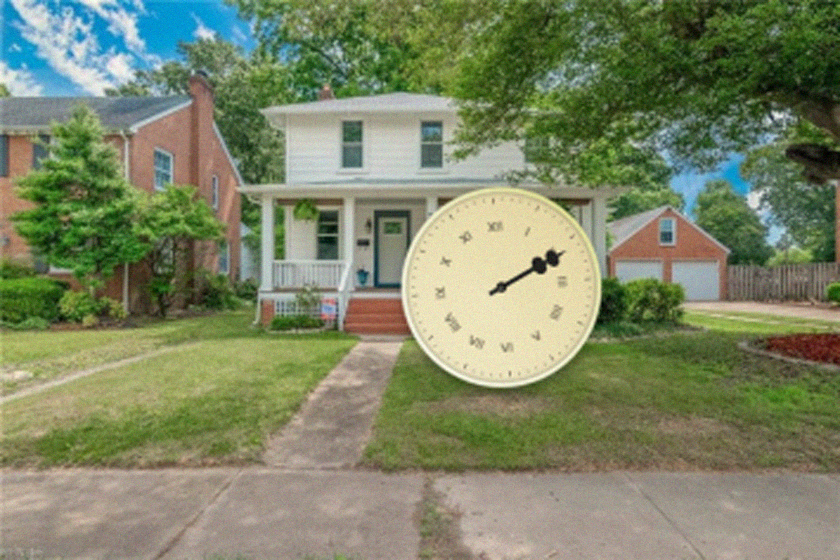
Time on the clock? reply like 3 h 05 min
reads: 2 h 11 min
